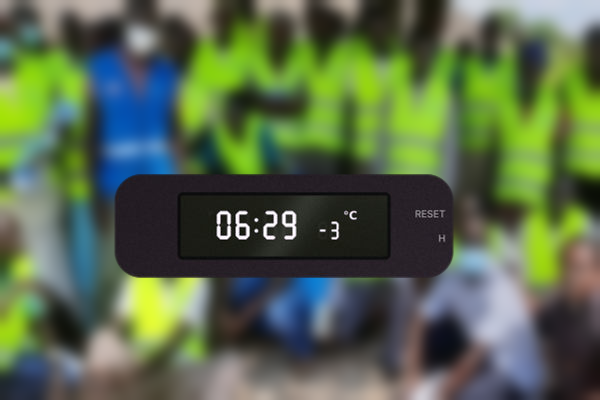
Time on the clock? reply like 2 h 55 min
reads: 6 h 29 min
